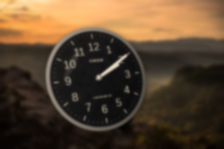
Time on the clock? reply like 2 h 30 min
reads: 2 h 10 min
